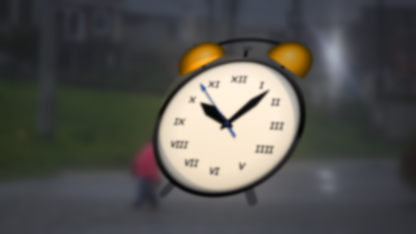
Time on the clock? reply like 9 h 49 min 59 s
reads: 10 h 06 min 53 s
